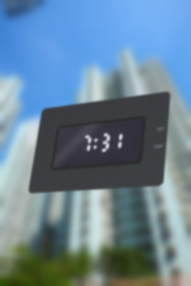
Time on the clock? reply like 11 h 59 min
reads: 7 h 31 min
